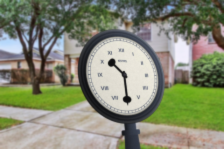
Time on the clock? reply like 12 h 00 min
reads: 10 h 30 min
